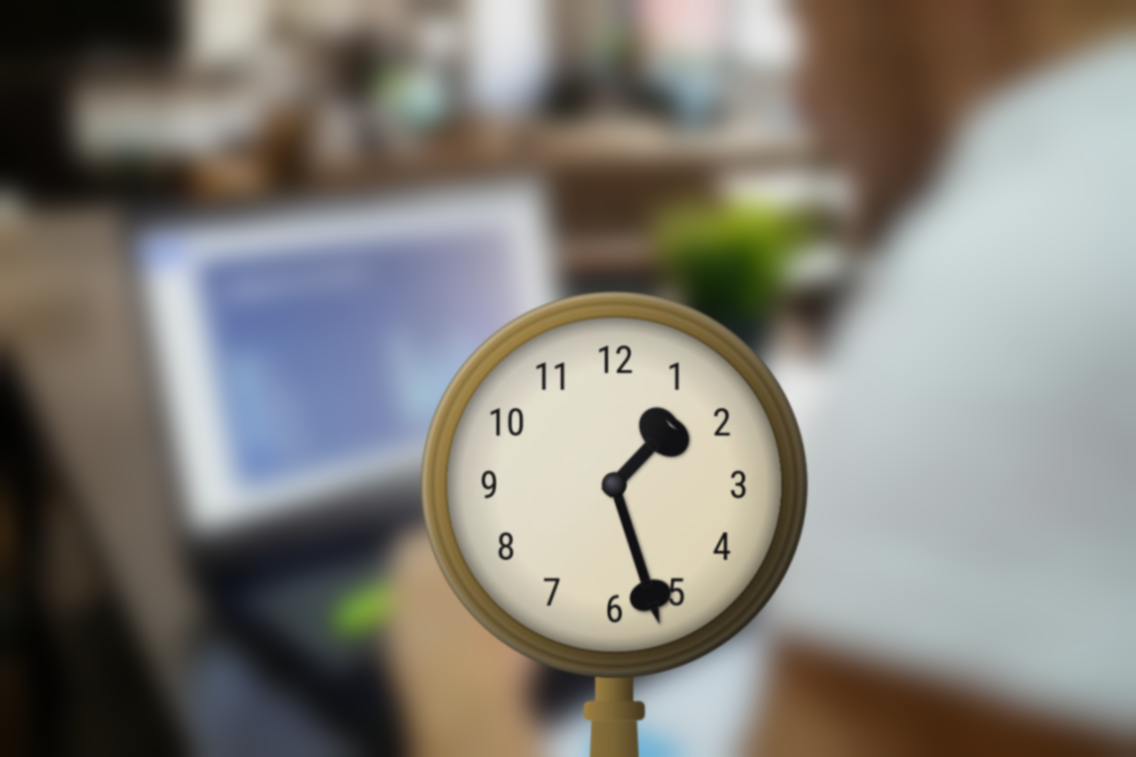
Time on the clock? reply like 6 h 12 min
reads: 1 h 27 min
